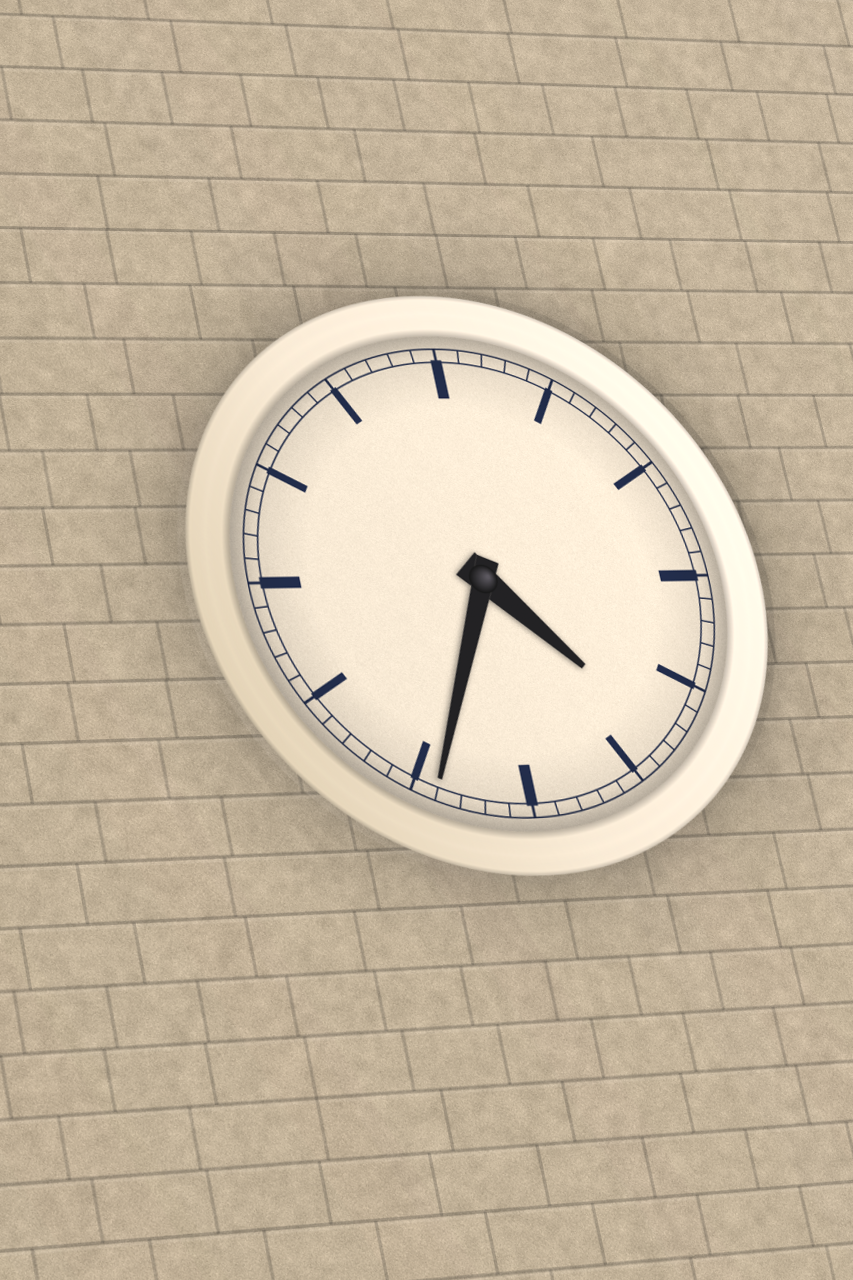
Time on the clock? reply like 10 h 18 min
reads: 4 h 34 min
